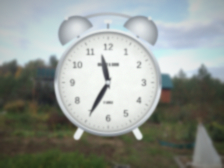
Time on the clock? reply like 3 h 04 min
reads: 11 h 35 min
